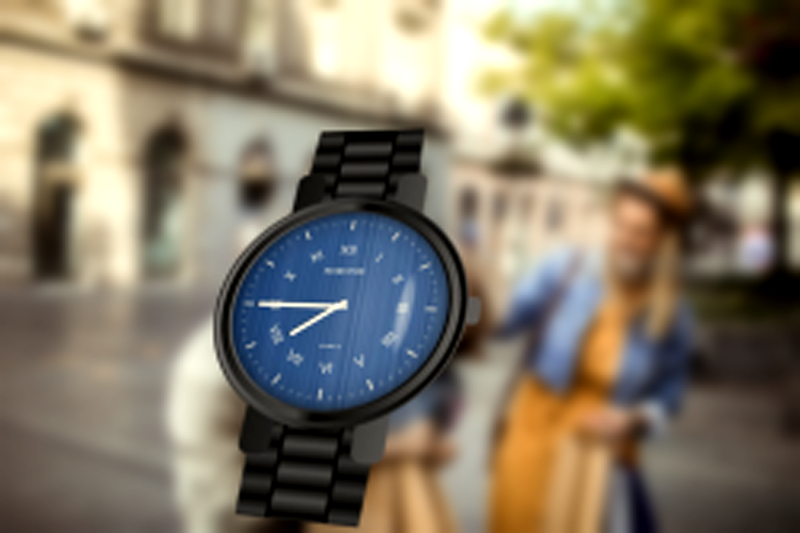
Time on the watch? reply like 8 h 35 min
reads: 7 h 45 min
